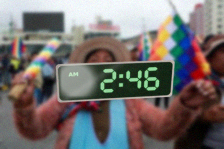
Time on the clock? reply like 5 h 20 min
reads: 2 h 46 min
